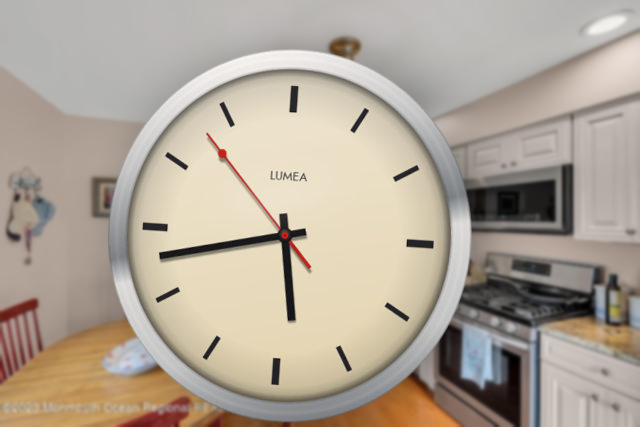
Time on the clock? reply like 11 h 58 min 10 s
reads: 5 h 42 min 53 s
